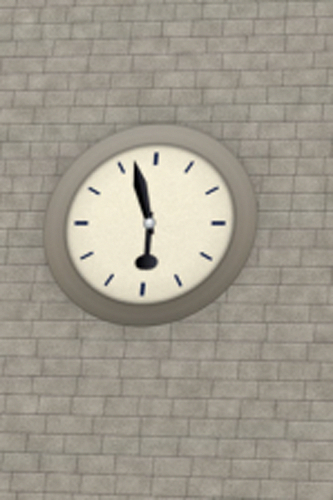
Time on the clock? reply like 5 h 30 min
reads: 5 h 57 min
